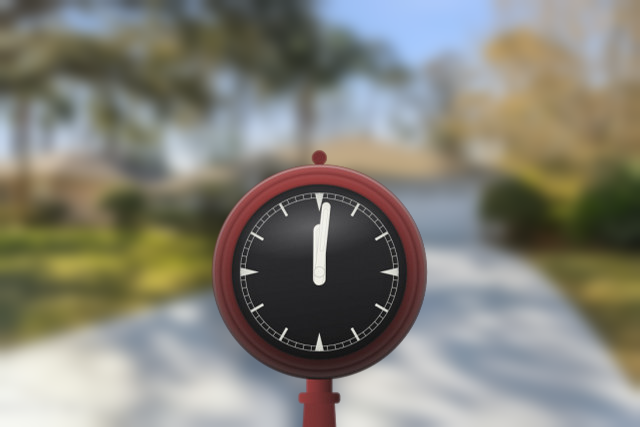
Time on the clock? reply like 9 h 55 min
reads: 12 h 01 min
